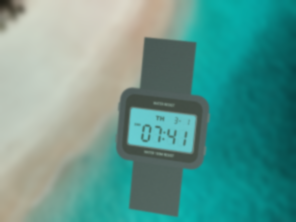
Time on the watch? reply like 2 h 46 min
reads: 7 h 41 min
